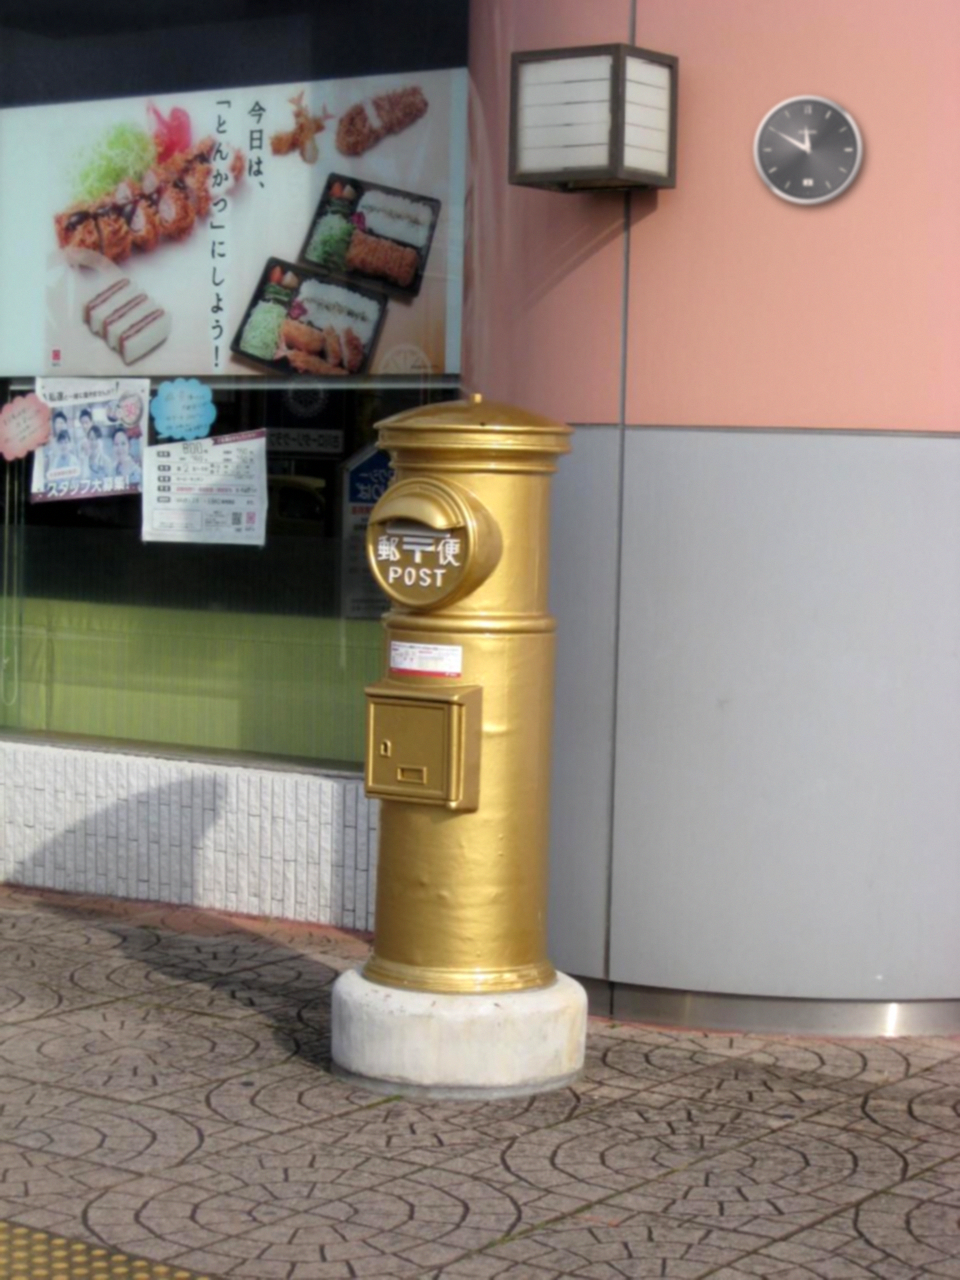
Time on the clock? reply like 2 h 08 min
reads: 11 h 50 min
